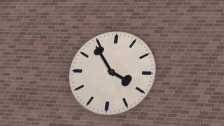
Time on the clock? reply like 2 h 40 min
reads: 3 h 54 min
